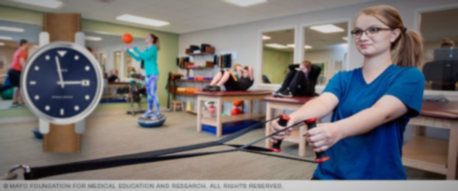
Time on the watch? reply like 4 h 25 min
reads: 2 h 58 min
